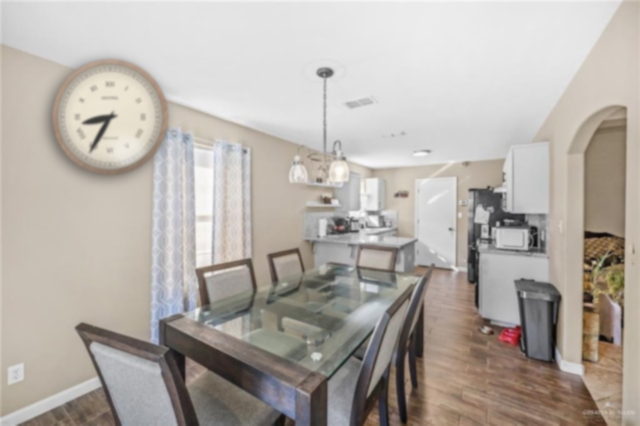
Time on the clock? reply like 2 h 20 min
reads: 8 h 35 min
